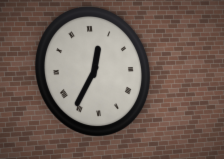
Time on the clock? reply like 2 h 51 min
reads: 12 h 36 min
